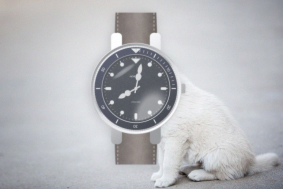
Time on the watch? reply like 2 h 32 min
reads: 8 h 02 min
